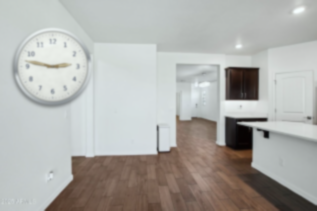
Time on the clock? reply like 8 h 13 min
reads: 2 h 47 min
